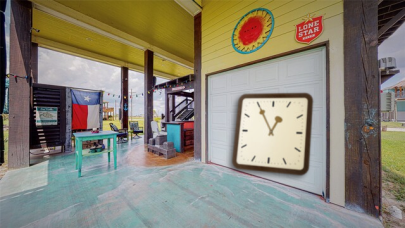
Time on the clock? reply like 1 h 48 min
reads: 12 h 55 min
